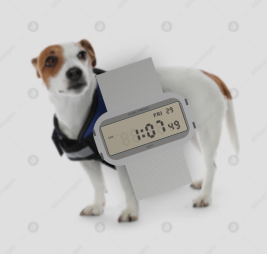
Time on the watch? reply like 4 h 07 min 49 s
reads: 1 h 07 min 49 s
